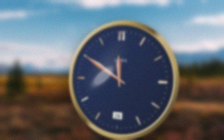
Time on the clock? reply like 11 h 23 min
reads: 11 h 50 min
